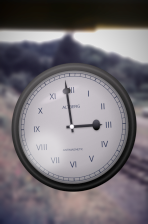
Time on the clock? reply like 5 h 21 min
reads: 2 h 59 min
